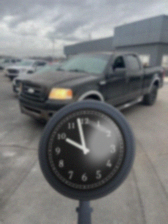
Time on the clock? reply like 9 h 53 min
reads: 9 h 58 min
